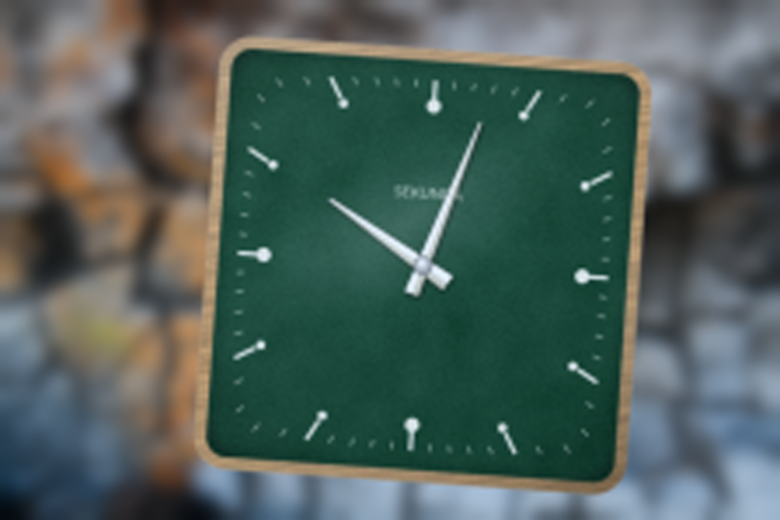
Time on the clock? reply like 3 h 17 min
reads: 10 h 03 min
